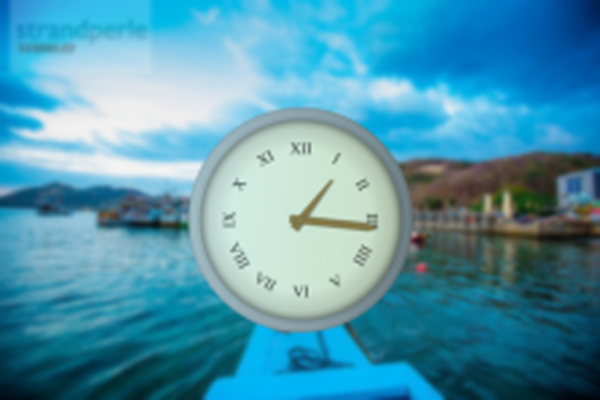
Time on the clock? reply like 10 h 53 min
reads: 1 h 16 min
